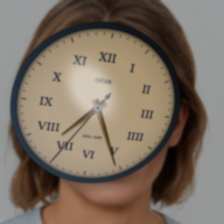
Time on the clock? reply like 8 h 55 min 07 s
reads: 7 h 25 min 35 s
